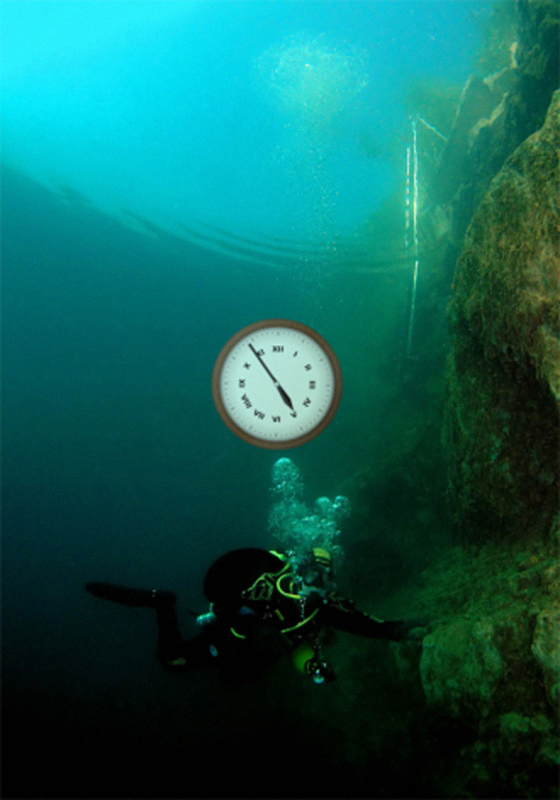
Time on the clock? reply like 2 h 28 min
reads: 4 h 54 min
